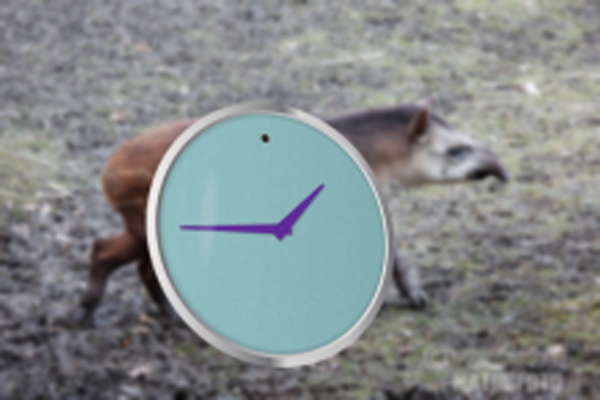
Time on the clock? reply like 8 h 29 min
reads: 1 h 46 min
